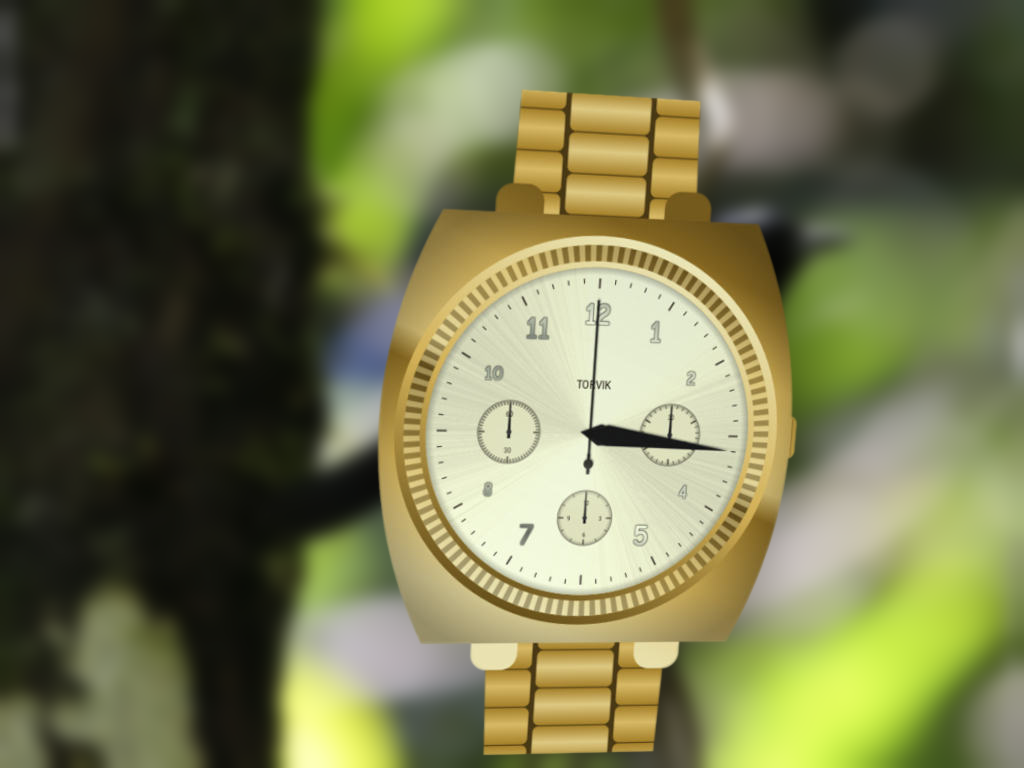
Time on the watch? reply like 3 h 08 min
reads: 3 h 16 min
